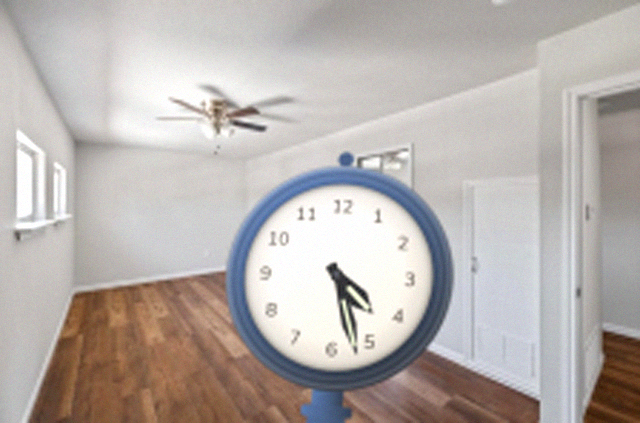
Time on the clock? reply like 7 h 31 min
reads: 4 h 27 min
